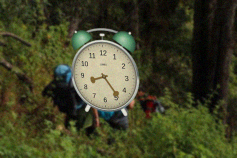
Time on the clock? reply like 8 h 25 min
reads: 8 h 24 min
